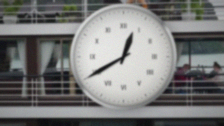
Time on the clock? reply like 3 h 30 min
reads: 12 h 40 min
